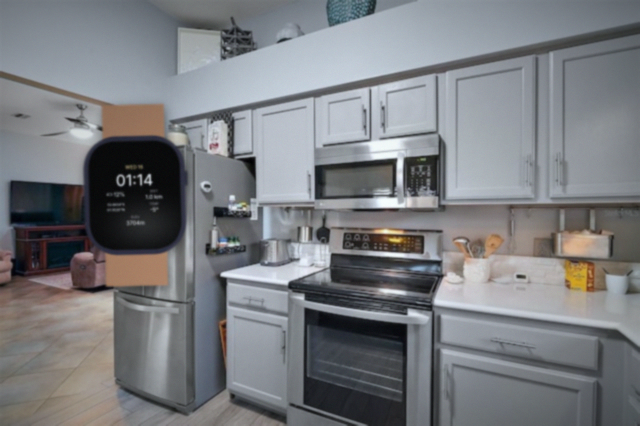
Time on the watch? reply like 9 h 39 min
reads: 1 h 14 min
